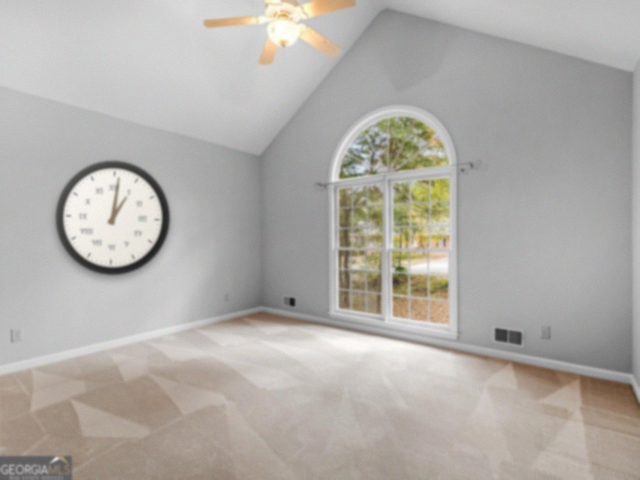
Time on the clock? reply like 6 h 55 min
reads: 1 h 01 min
